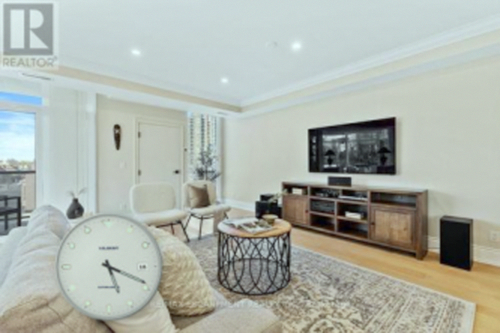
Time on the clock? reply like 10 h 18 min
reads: 5 h 19 min
